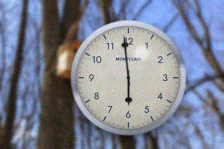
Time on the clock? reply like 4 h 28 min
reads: 5 h 59 min
